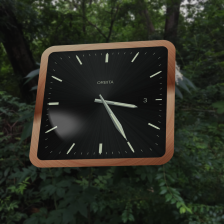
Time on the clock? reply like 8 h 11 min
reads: 3 h 25 min
